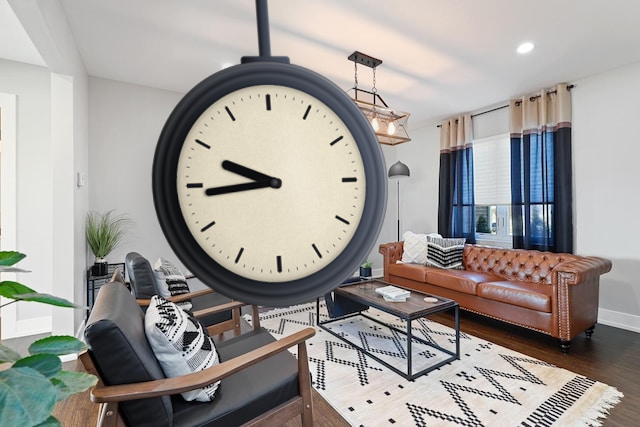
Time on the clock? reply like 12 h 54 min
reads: 9 h 44 min
